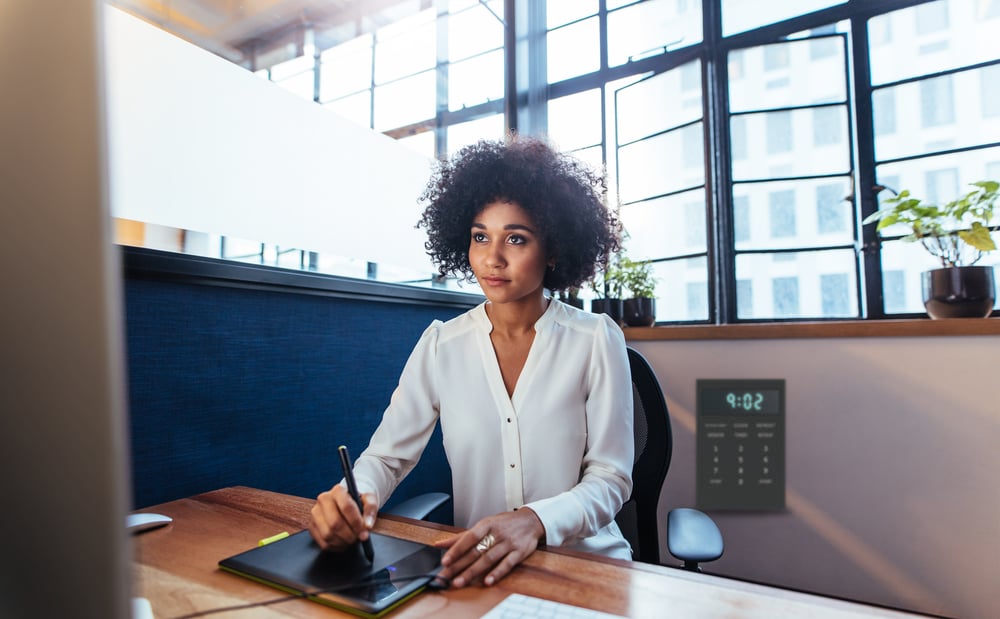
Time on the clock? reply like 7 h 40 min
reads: 9 h 02 min
